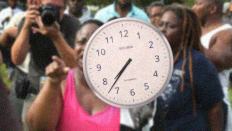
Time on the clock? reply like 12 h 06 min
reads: 7 h 37 min
